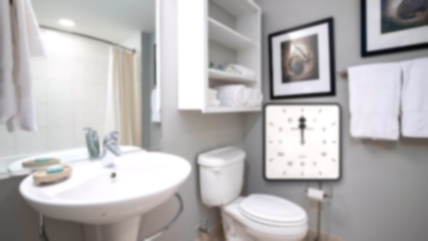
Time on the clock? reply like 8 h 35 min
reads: 12 h 00 min
